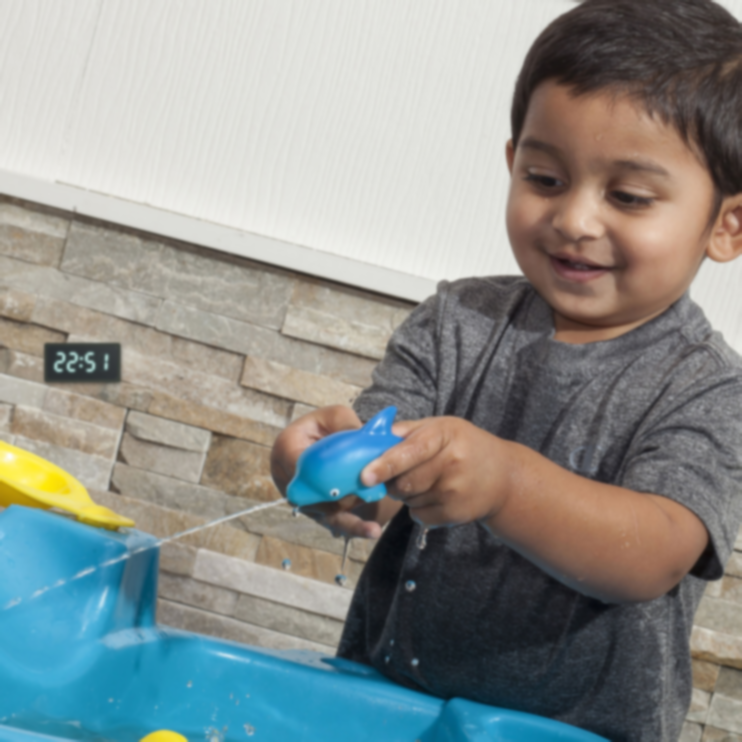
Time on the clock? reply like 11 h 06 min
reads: 22 h 51 min
